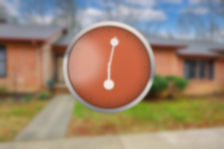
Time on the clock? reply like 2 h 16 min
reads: 6 h 02 min
